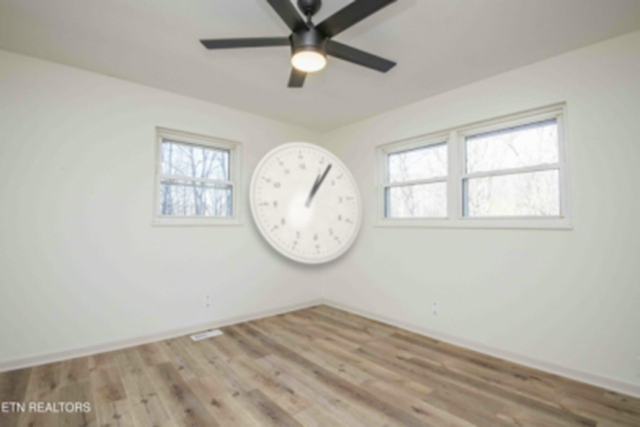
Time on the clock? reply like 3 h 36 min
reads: 1 h 07 min
